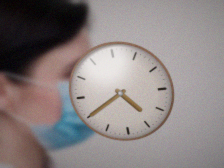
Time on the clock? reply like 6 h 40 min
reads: 4 h 40 min
